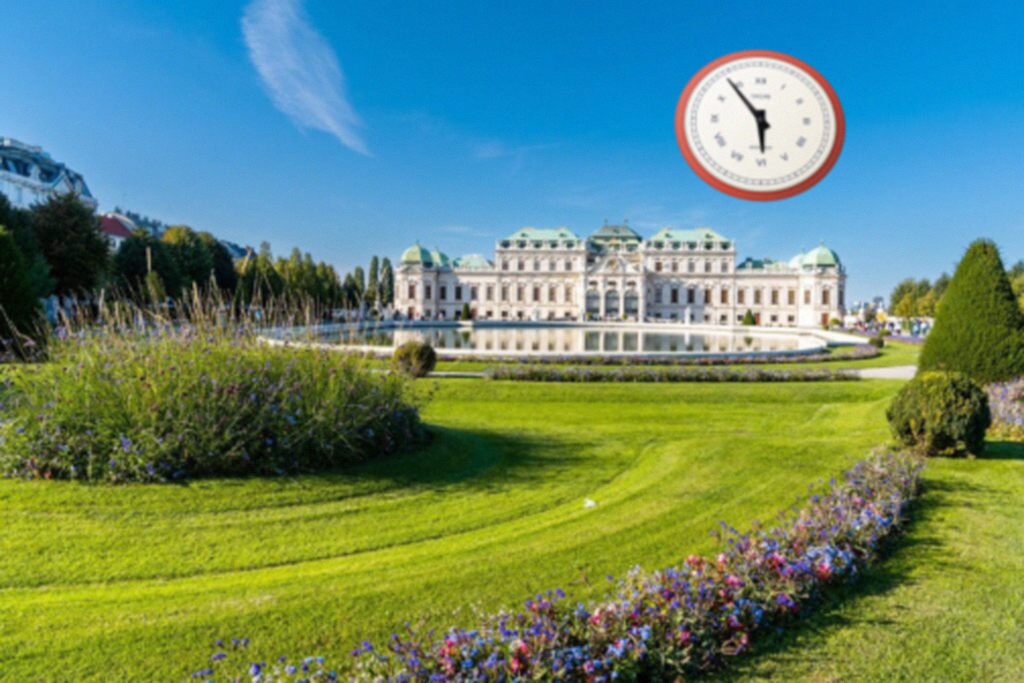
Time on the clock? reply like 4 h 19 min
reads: 5 h 54 min
